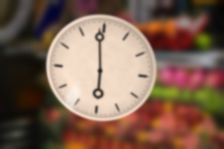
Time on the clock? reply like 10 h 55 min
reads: 5 h 59 min
